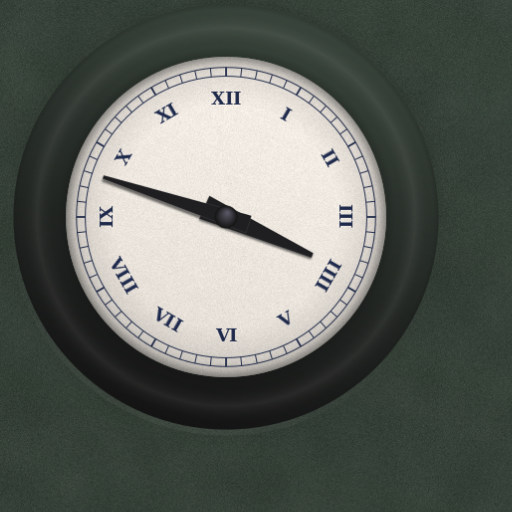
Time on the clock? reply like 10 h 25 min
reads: 3 h 48 min
